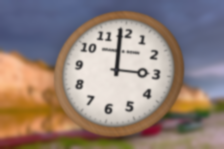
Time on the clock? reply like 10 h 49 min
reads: 2 h 59 min
